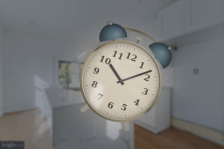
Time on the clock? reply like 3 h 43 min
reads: 10 h 08 min
